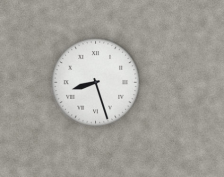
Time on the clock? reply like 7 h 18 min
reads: 8 h 27 min
